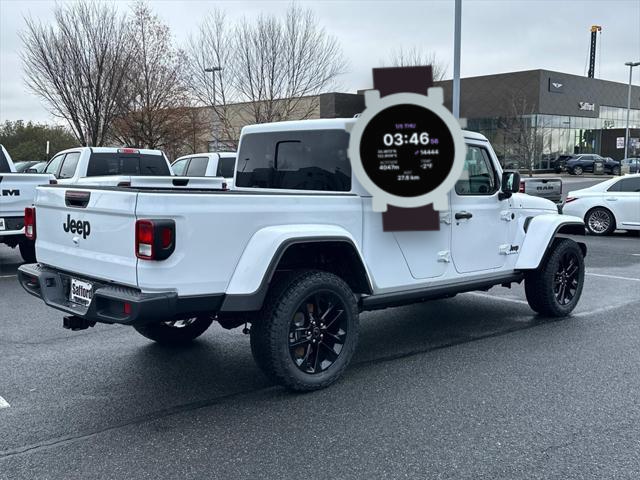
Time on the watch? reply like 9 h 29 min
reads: 3 h 46 min
